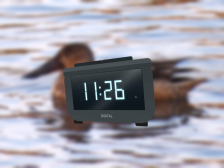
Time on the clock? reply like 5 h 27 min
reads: 11 h 26 min
